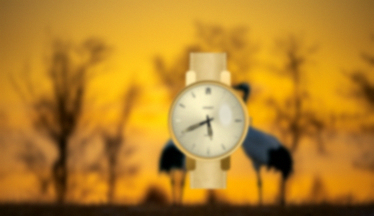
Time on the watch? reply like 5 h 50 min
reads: 5 h 41 min
